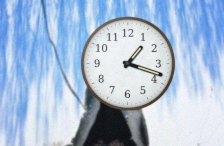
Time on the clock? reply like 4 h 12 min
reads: 1 h 18 min
